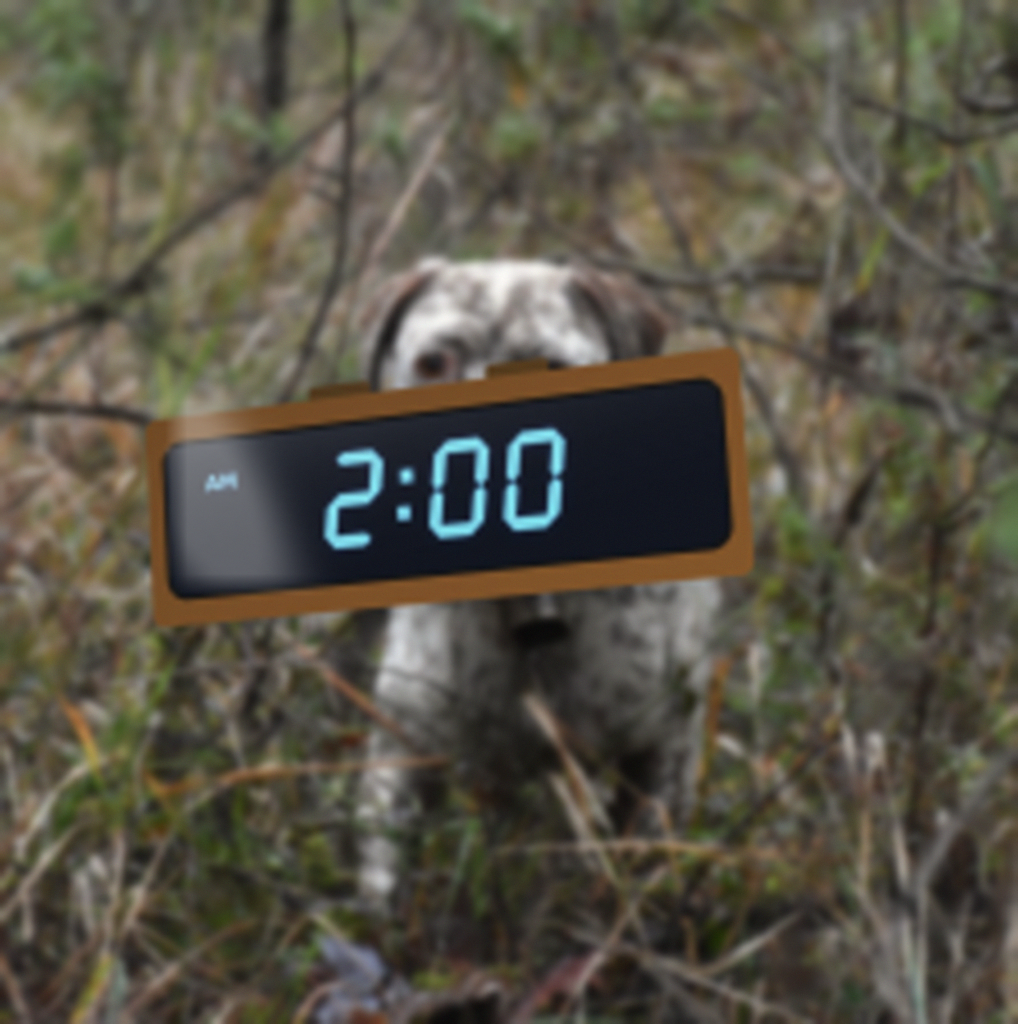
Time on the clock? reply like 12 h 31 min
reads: 2 h 00 min
